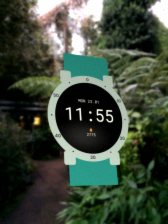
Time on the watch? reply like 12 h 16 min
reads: 11 h 55 min
